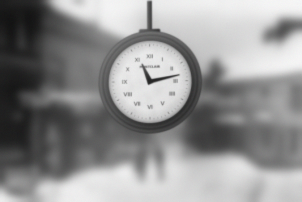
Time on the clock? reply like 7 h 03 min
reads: 11 h 13 min
